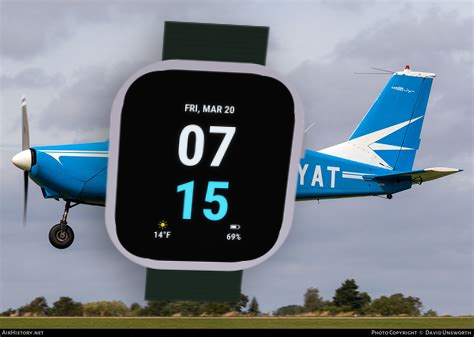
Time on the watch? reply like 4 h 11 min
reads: 7 h 15 min
